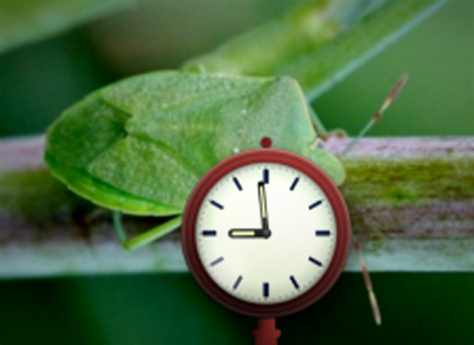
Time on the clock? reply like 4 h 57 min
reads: 8 h 59 min
